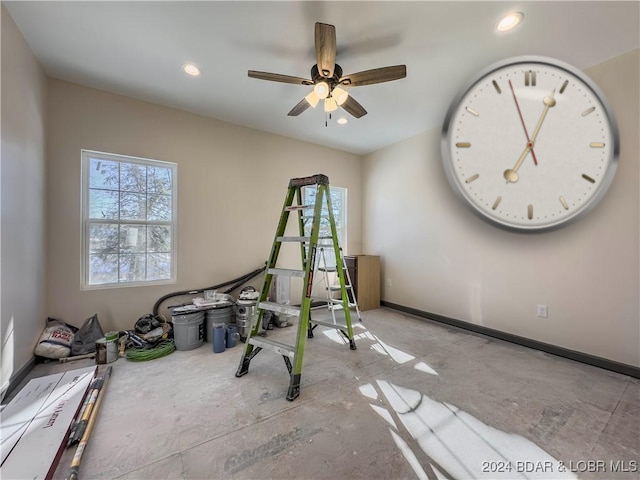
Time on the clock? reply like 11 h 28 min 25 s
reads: 7 h 03 min 57 s
